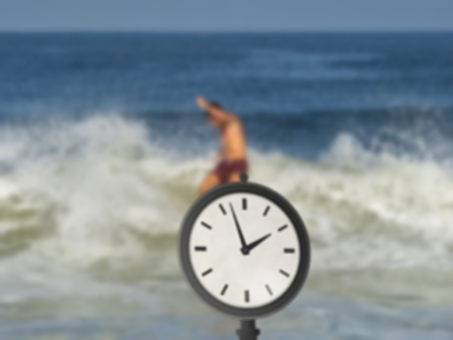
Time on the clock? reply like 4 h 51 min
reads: 1 h 57 min
